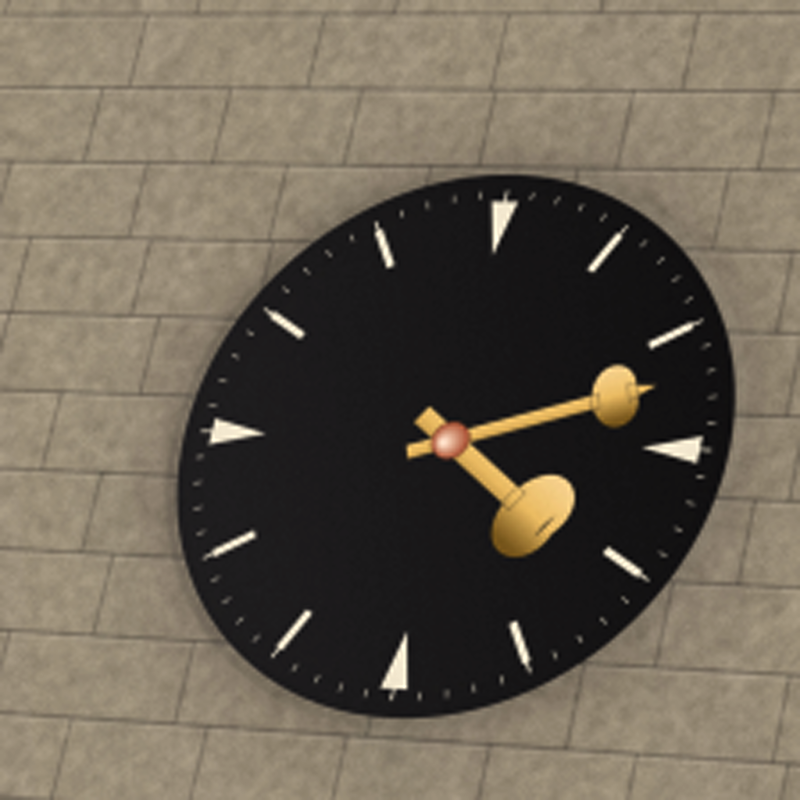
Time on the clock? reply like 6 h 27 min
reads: 4 h 12 min
